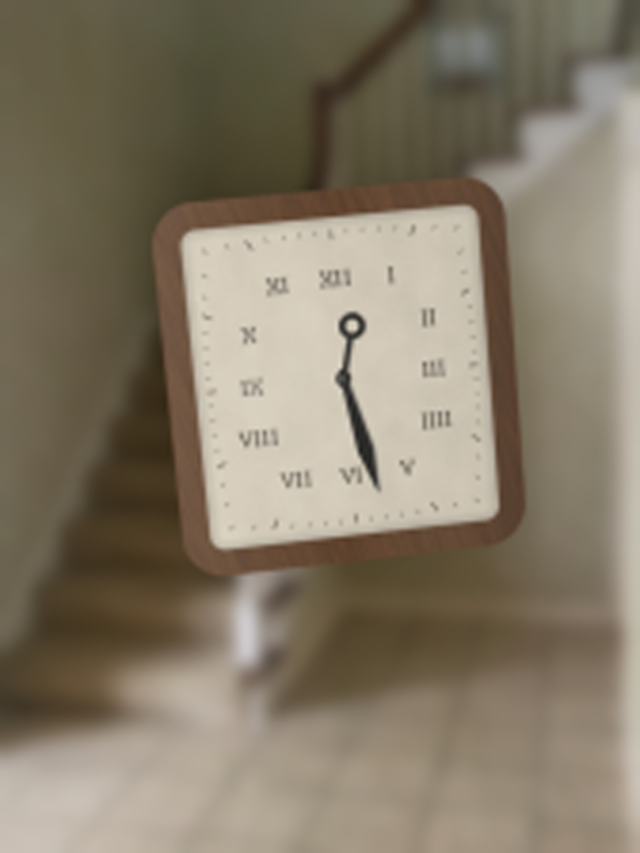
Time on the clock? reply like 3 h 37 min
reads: 12 h 28 min
